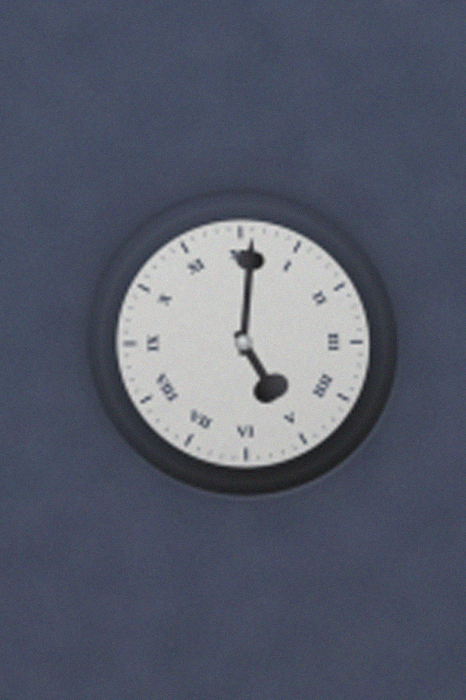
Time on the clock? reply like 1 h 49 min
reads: 5 h 01 min
